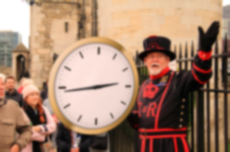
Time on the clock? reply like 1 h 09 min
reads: 2 h 44 min
